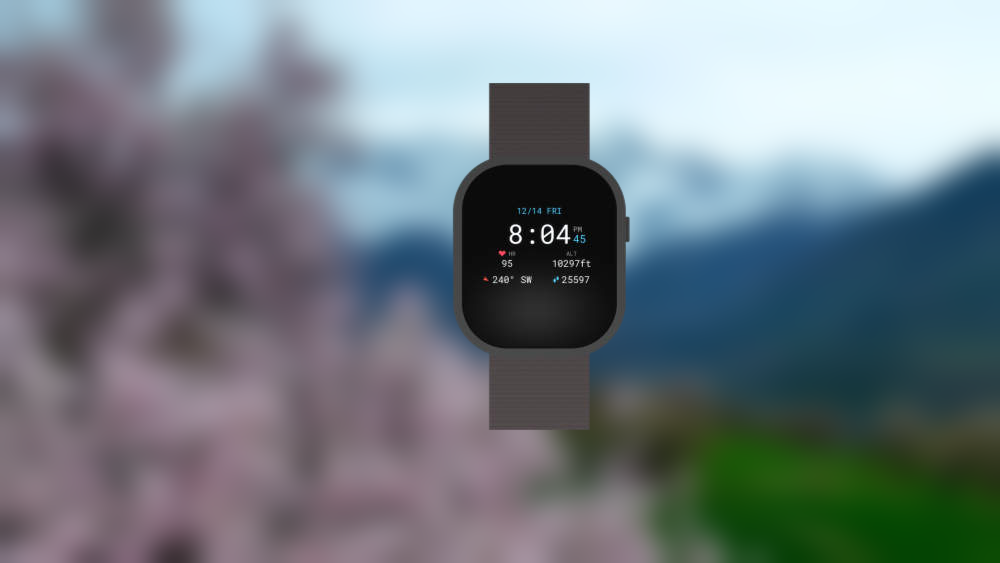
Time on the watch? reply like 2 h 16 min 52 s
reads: 8 h 04 min 45 s
